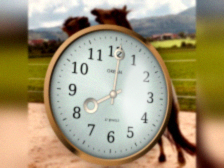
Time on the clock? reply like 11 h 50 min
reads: 8 h 01 min
